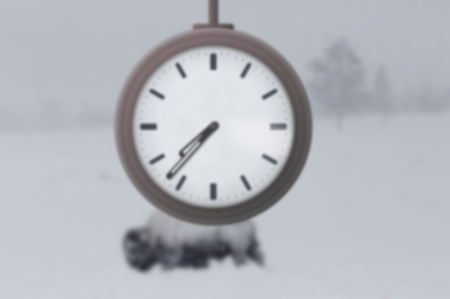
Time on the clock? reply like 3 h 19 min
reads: 7 h 37 min
